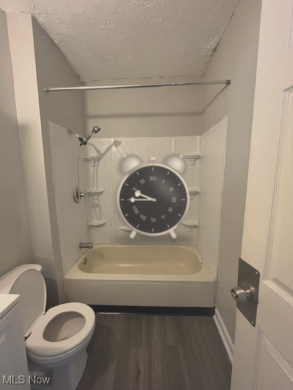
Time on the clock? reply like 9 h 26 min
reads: 9 h 45 min
